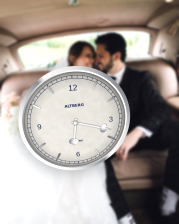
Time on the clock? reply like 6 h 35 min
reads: 6 h 18 min
